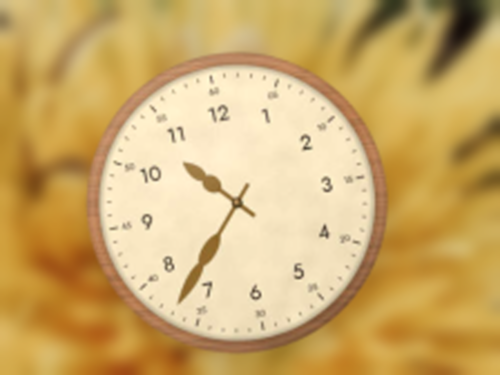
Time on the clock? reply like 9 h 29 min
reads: 10 h 37 min
